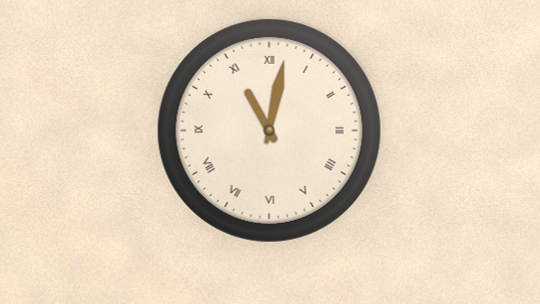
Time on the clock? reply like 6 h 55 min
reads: 11 h 02 min
